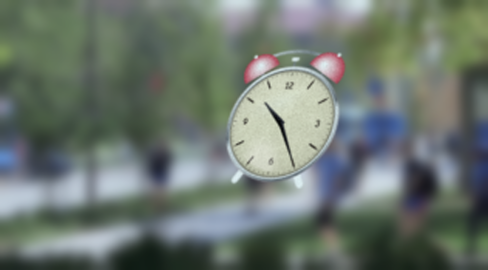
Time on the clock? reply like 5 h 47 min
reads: 10 h 25 min
